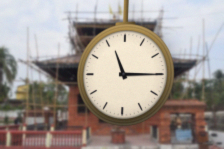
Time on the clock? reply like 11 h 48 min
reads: 11 h 15 min
